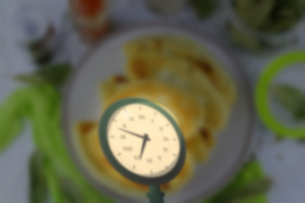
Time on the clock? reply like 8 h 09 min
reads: 6 h 48 min
